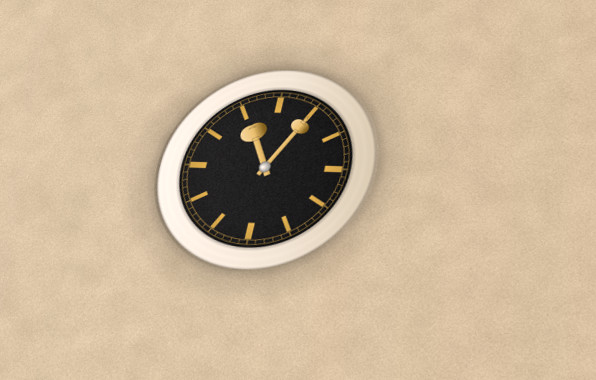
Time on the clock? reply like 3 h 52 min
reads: 11 h 05 min
